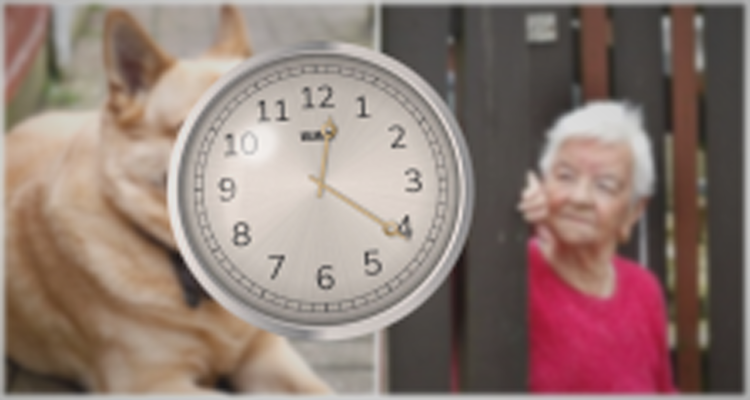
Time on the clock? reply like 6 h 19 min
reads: 12 h 21 min
